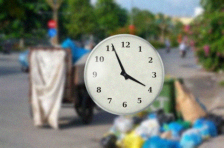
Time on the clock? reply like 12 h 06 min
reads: 3 h 56 min
